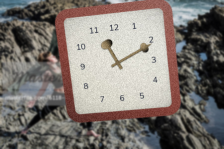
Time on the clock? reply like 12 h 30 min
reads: 11 h 11 min
